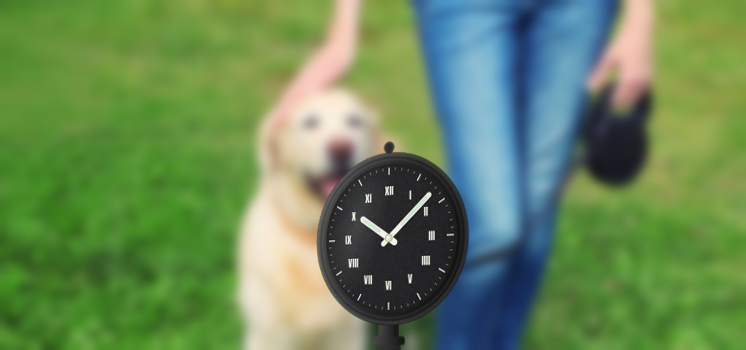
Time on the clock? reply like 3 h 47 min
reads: 10 h 08 min
